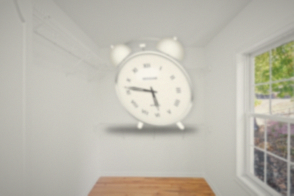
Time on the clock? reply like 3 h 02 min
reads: 5 h 47 min
